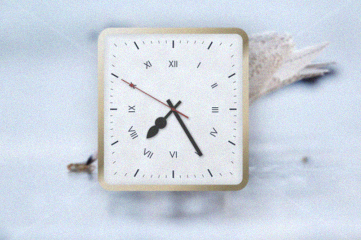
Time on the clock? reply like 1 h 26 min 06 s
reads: 7 h 24 min 50 s
